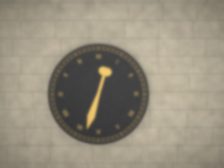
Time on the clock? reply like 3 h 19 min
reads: 12 h 33 min
